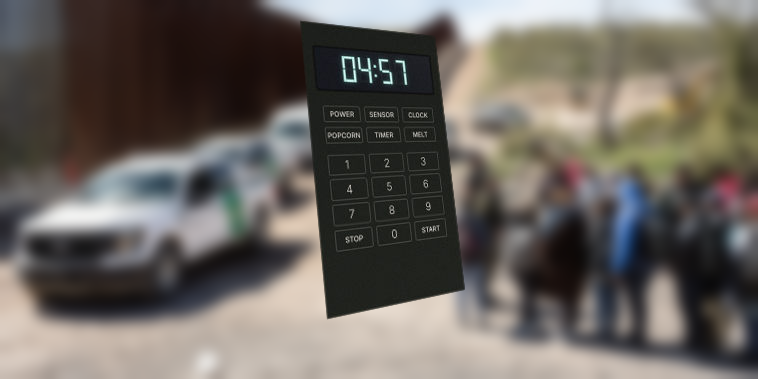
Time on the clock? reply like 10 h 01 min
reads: 4 h 57 min
